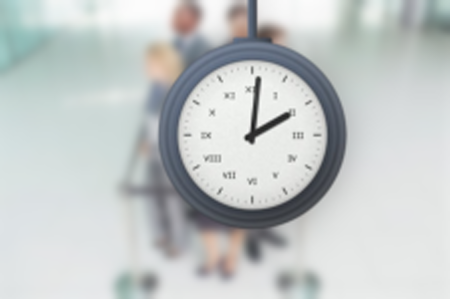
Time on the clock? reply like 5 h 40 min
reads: 2 h 01 min
